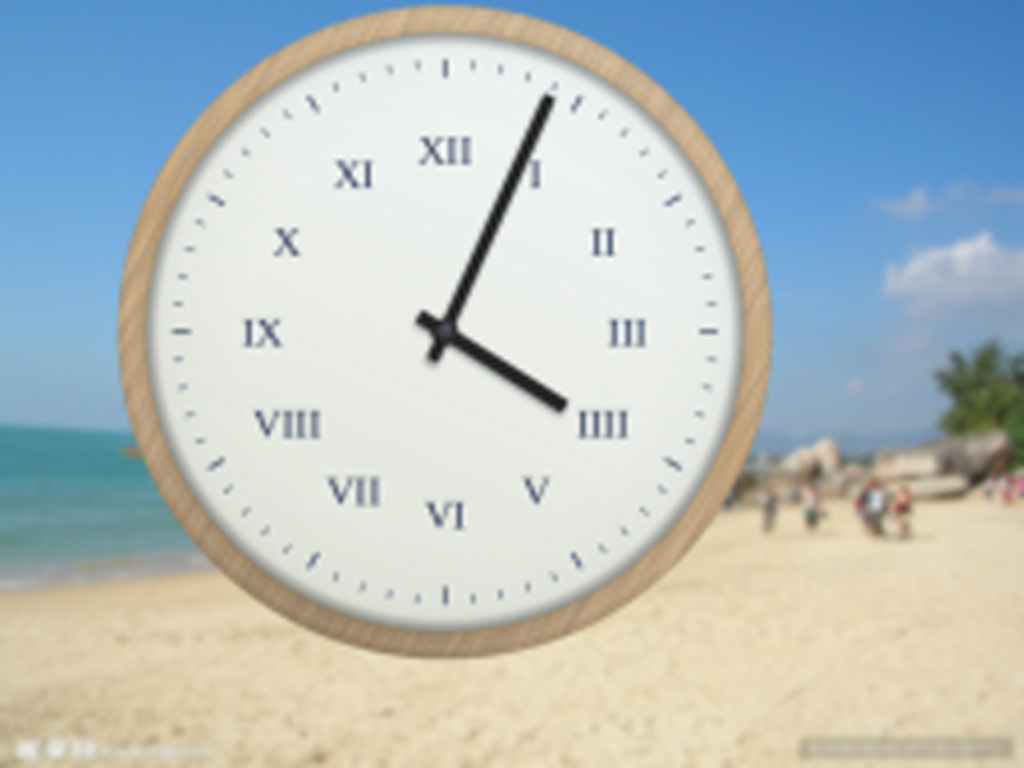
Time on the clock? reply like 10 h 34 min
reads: 4 h 04 min
